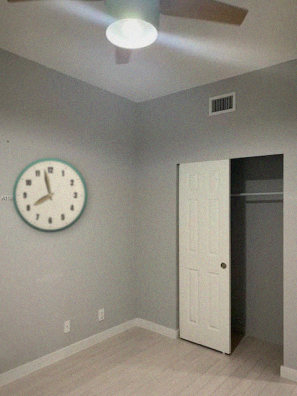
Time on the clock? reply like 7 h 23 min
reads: 7 h 58 min
